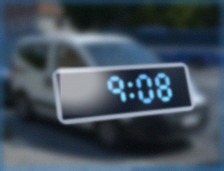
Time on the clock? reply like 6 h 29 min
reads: 9 h 08 min
